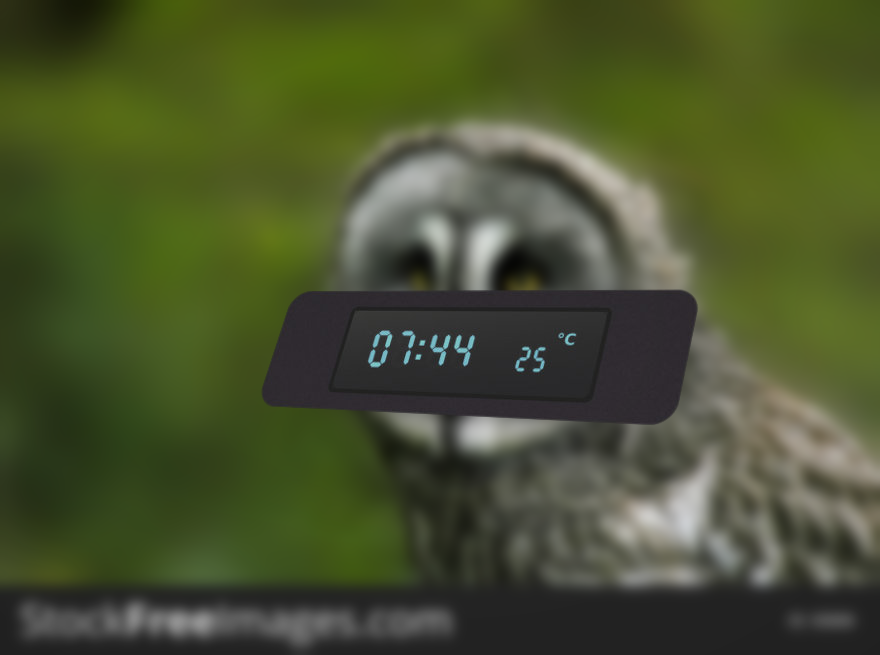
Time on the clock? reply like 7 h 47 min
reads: 7 h 44 min
